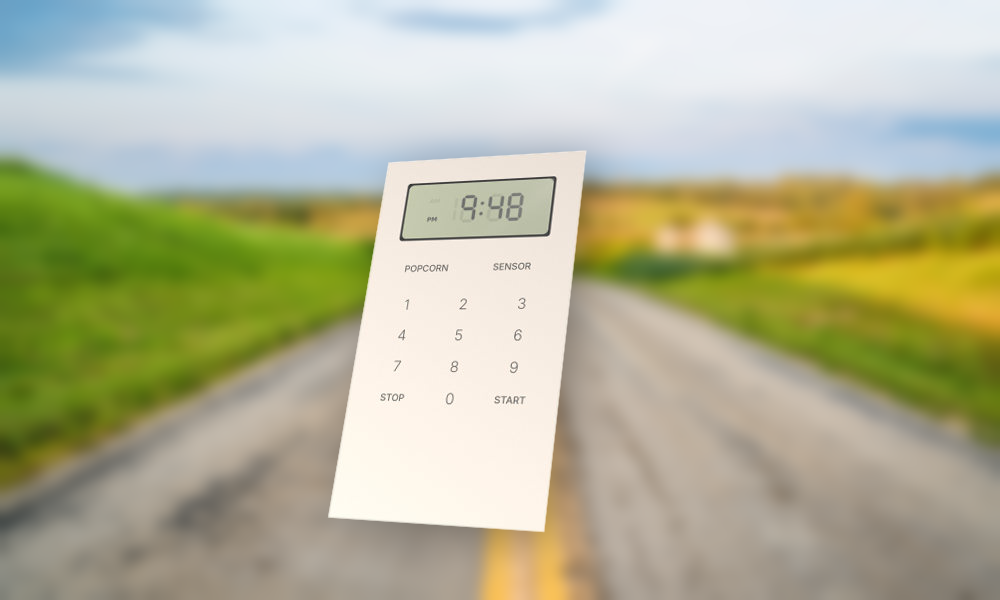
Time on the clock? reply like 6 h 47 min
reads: 9 h 48 min
